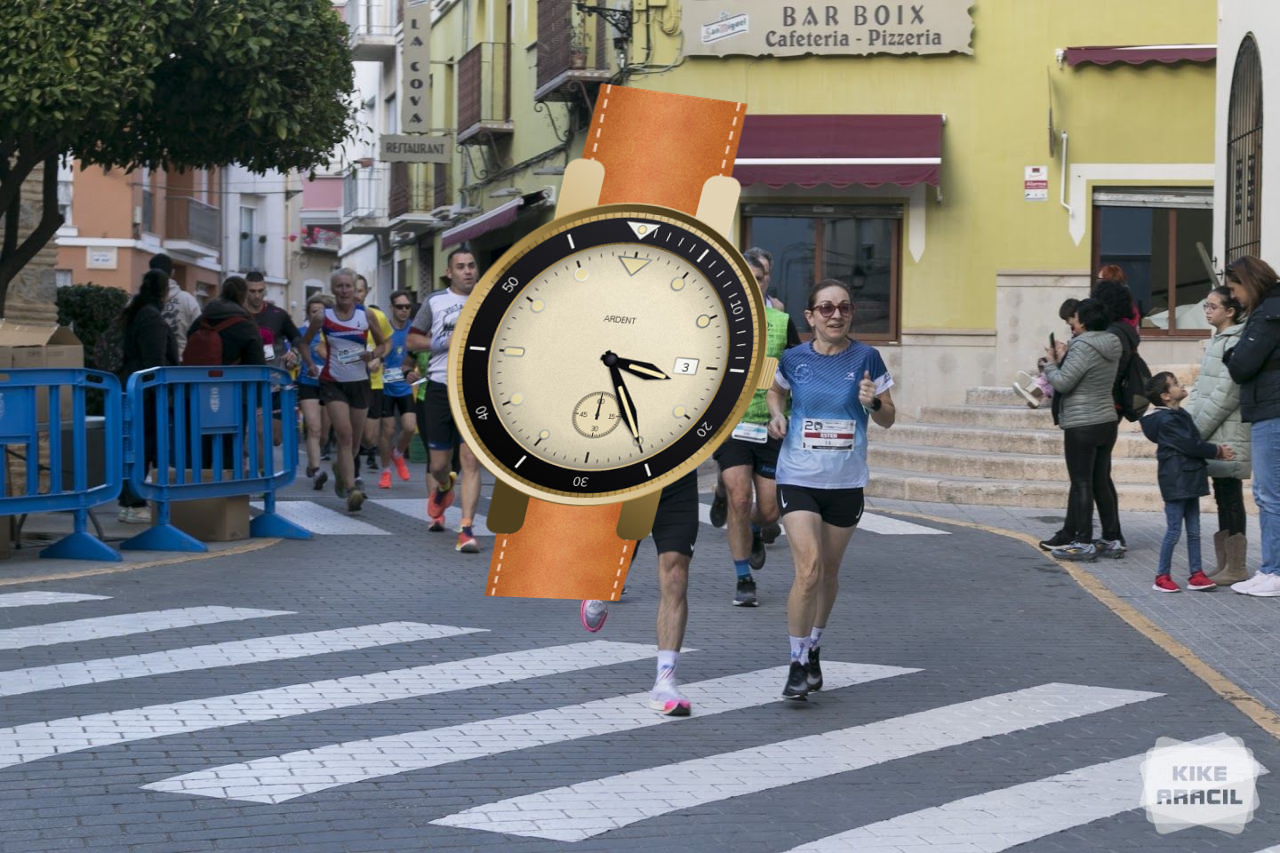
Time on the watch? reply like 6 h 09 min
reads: 3 h 25 min
